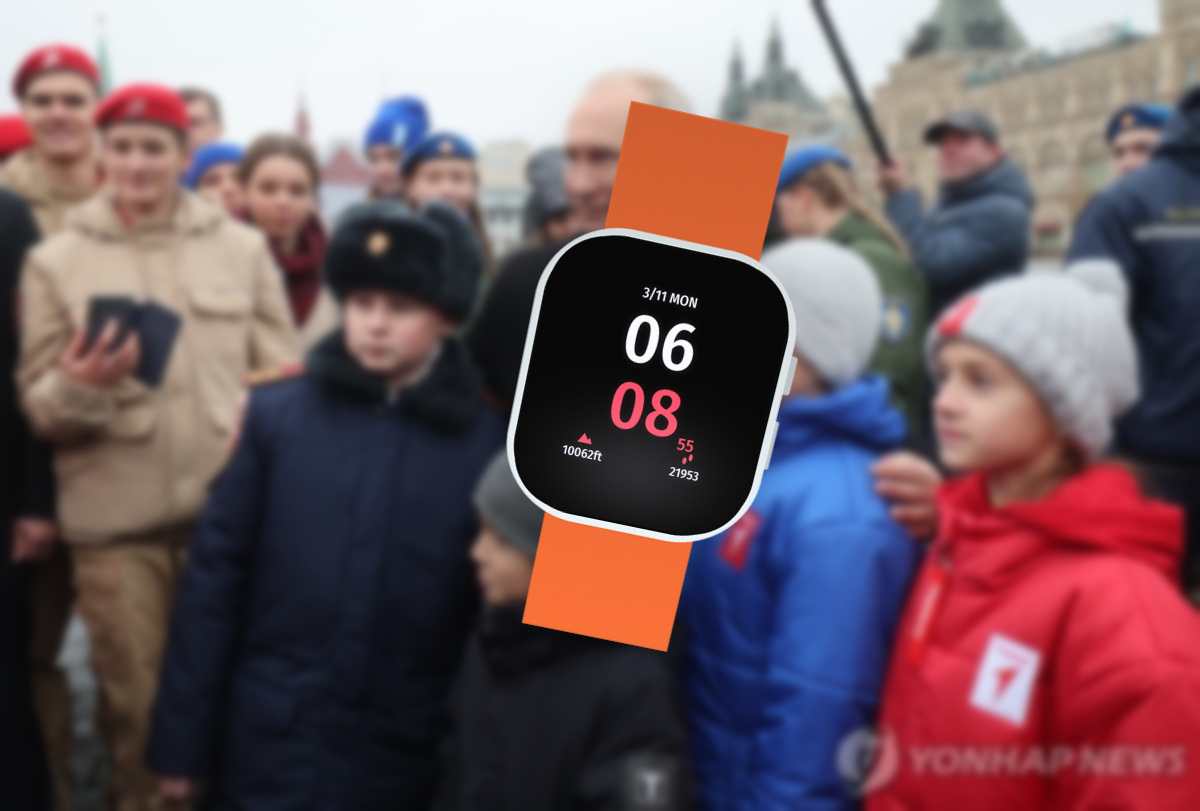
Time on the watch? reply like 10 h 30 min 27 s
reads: 6 h 08 min 55 s
